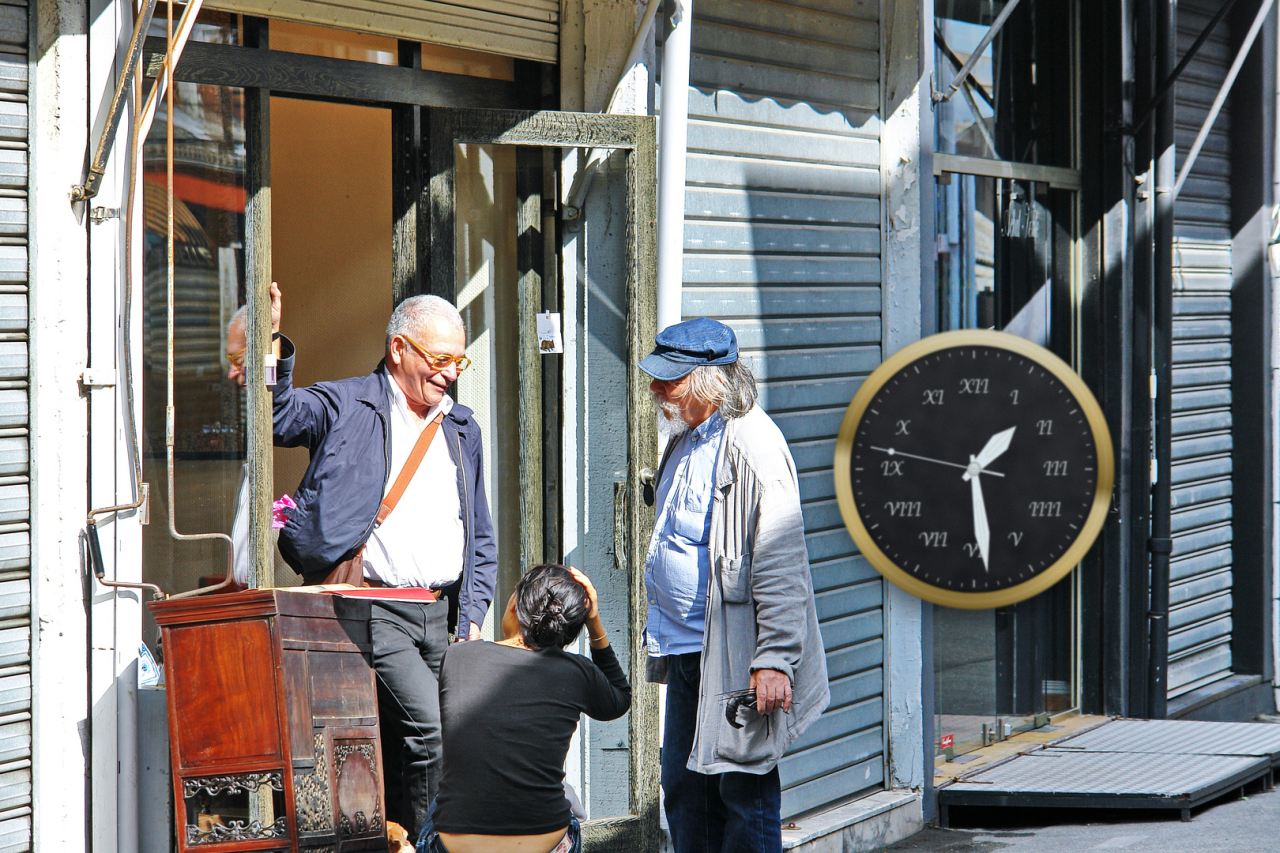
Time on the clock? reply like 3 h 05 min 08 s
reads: 1 h 28 min 47 s
